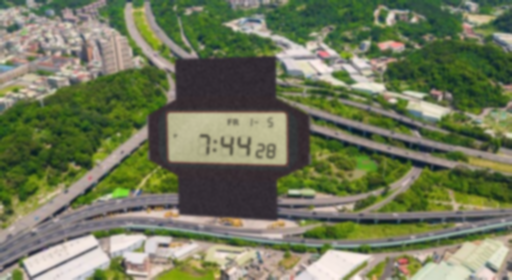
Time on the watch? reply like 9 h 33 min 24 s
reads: 7 h 44 min 28 s
